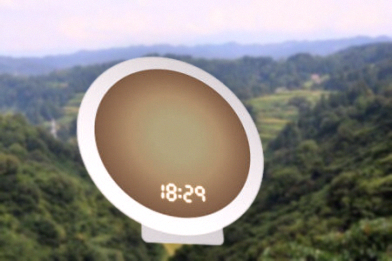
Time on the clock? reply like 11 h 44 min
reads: 18 h 29 min
